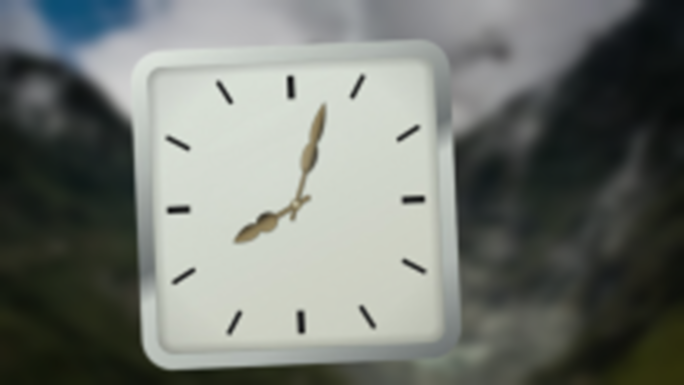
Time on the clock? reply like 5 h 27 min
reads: 8 h 03 min
